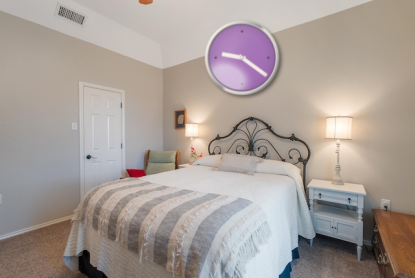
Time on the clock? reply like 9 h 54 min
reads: 9 h 21 min
